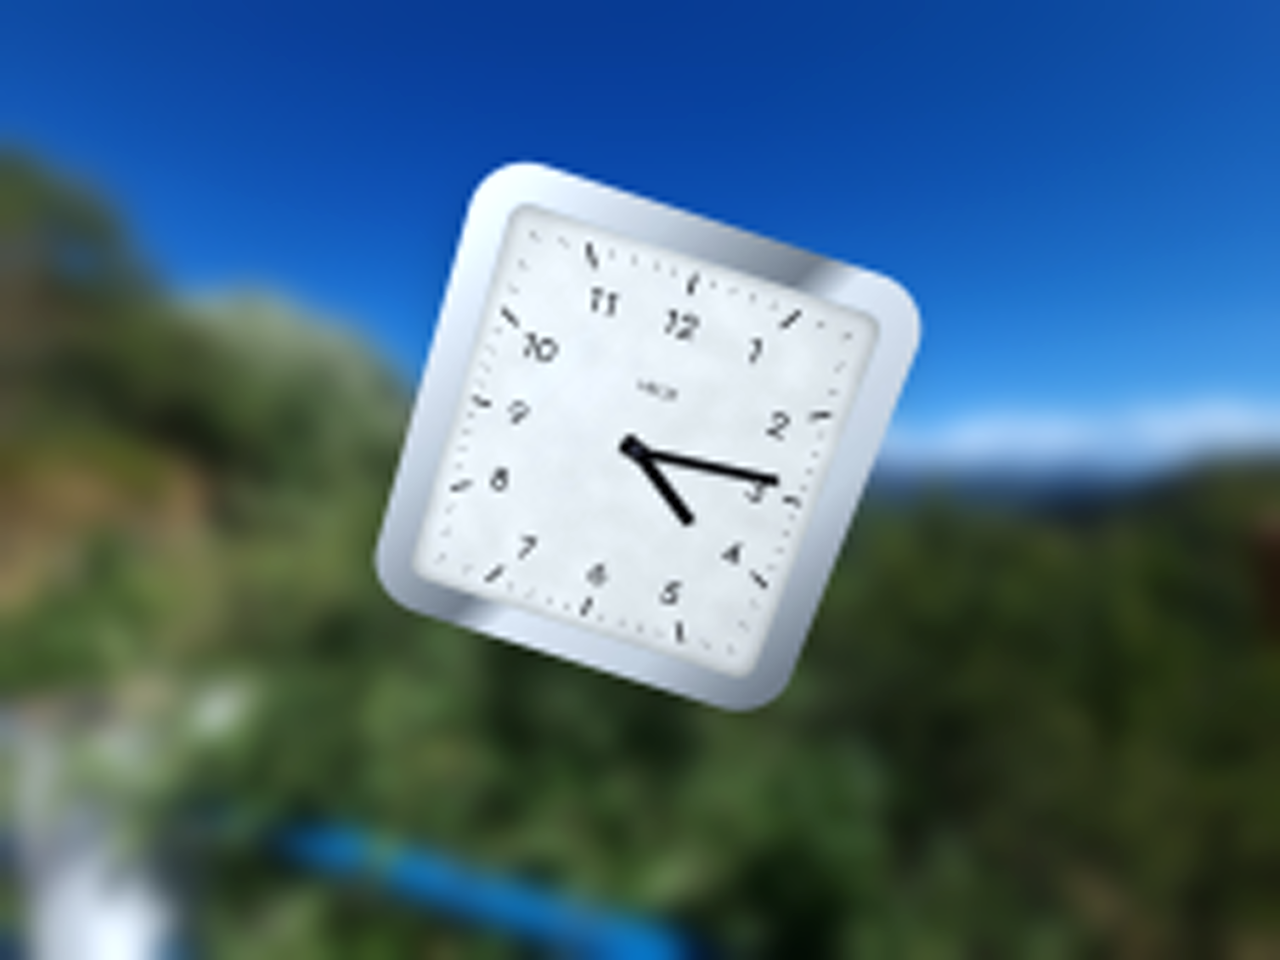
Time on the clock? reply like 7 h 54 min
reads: 4 h 14 min
